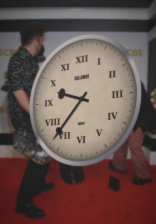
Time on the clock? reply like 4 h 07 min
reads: 9 h 37 min
